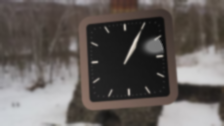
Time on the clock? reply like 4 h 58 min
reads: 1 h 05 min
